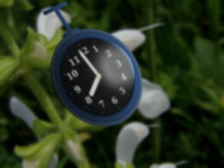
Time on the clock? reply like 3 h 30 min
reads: 7 h 59 min
